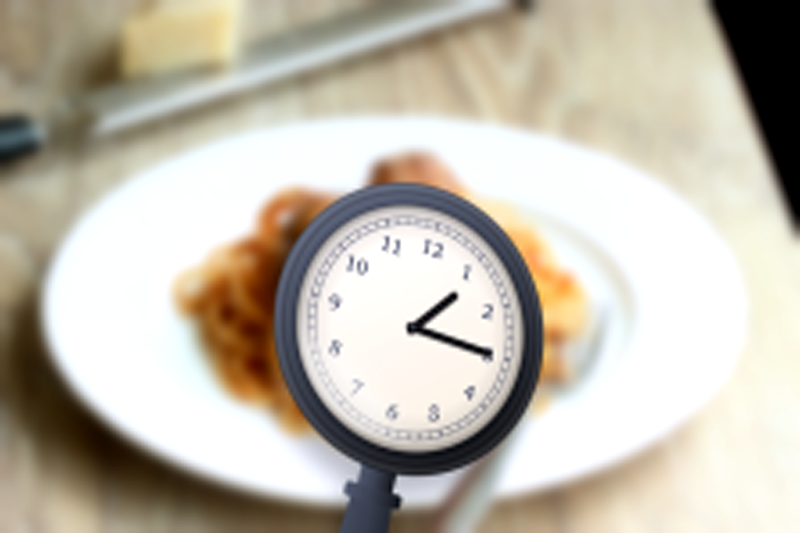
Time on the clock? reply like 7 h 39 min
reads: 1 h 15 min
